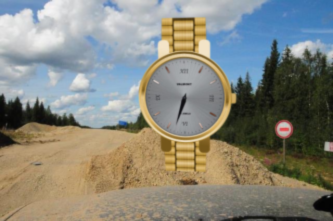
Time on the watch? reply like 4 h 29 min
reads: 6 h 33 min
